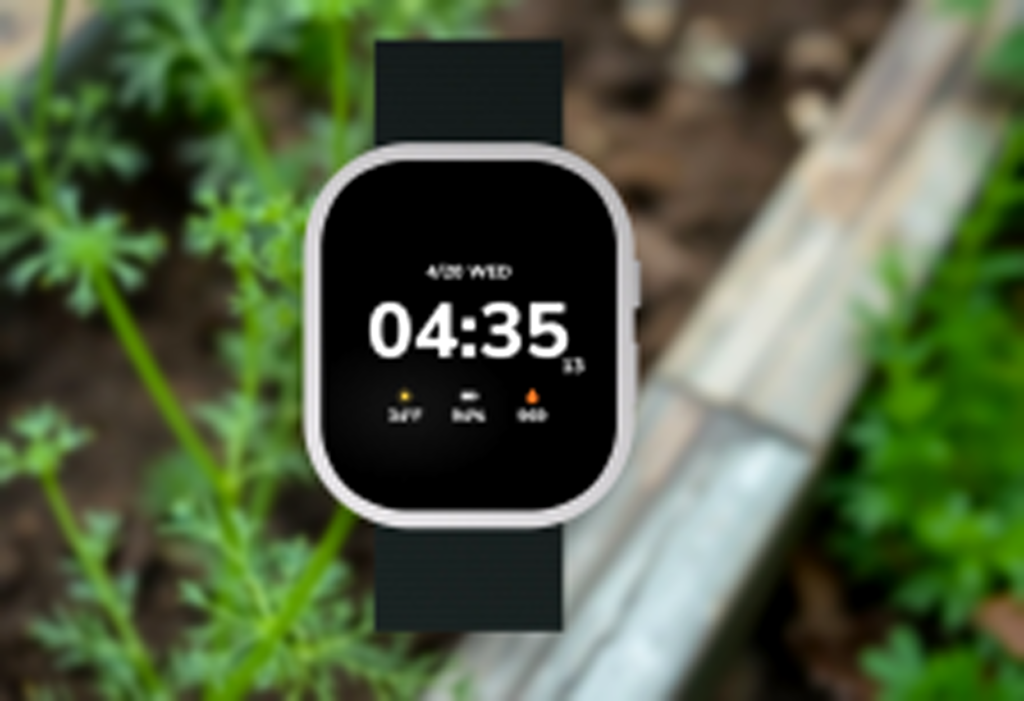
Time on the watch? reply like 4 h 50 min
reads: 4 h 35 min
